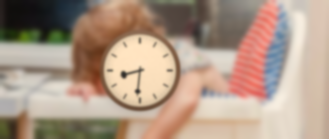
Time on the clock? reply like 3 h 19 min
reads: 8 h 31 min
